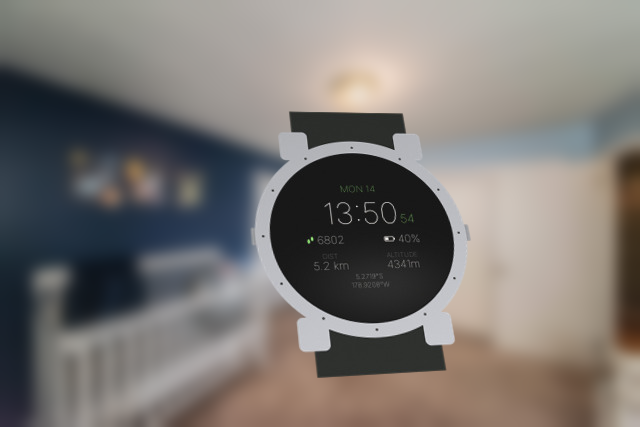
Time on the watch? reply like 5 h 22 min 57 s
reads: 13 h 50 min 54 s
